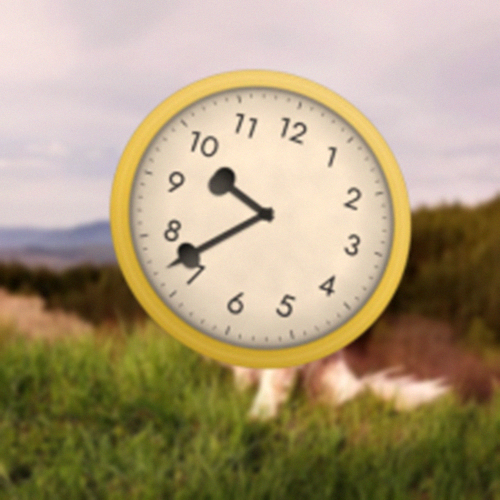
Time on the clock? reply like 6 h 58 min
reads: 9 h 37 min
